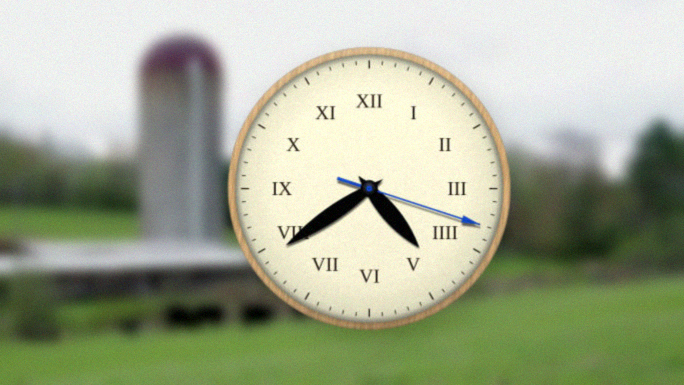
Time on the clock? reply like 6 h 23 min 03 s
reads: 4 h 39 min 18 s
